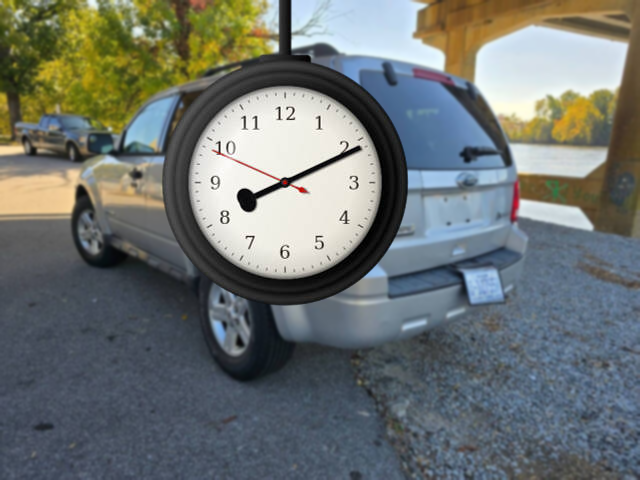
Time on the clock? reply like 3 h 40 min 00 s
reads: 8 h 10 min 49 s
